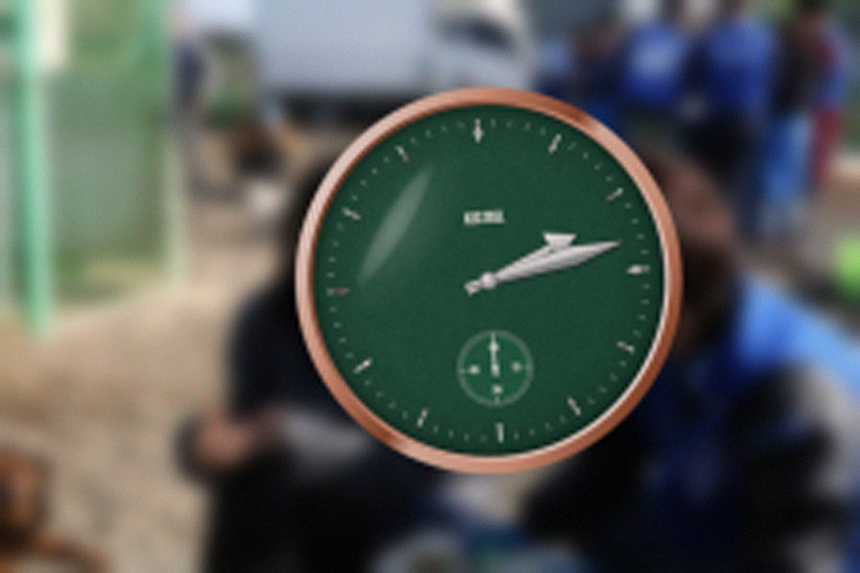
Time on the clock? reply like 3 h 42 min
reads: 2 h 13 min
